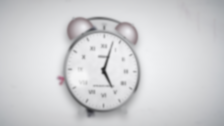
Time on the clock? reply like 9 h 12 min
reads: 5 h 03 min
